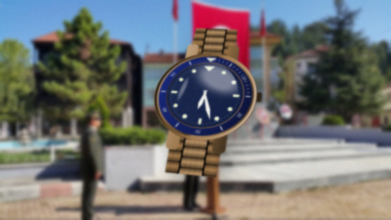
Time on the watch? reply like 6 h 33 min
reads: 6 h 27 min
